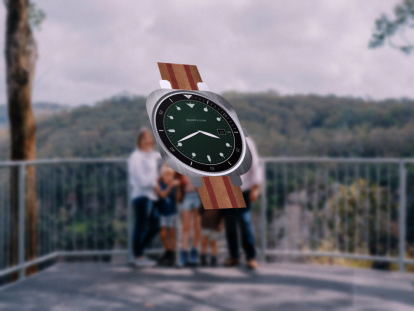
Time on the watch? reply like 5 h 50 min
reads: 3 h 41 min
